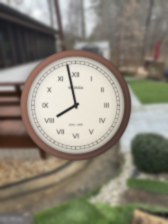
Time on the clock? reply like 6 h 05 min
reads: 7 h 58 min
